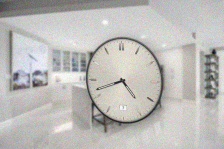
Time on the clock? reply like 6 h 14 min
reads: 4 h 42 min
